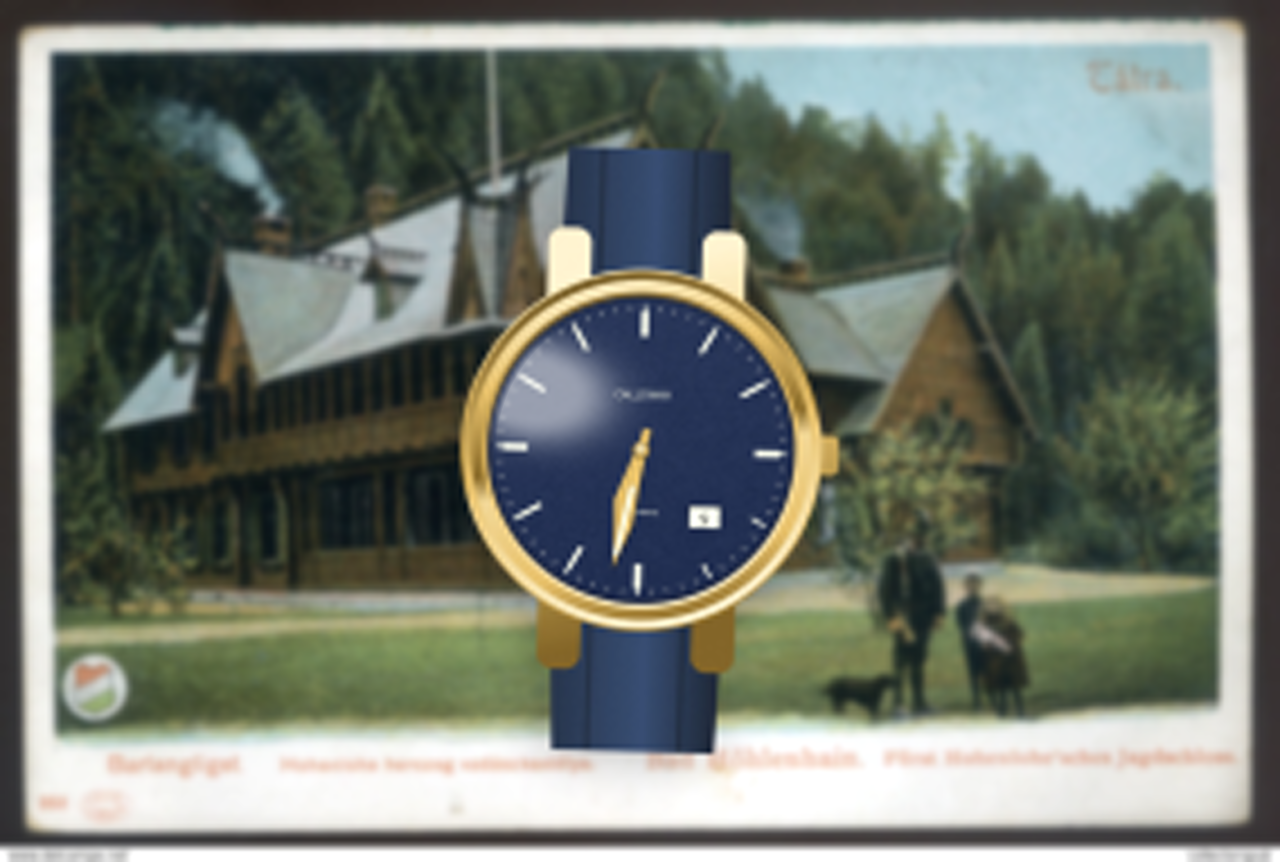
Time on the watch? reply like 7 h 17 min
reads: 6 h 32 min
